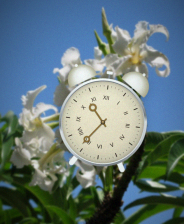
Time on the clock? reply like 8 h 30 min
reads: 10 h 36 min
